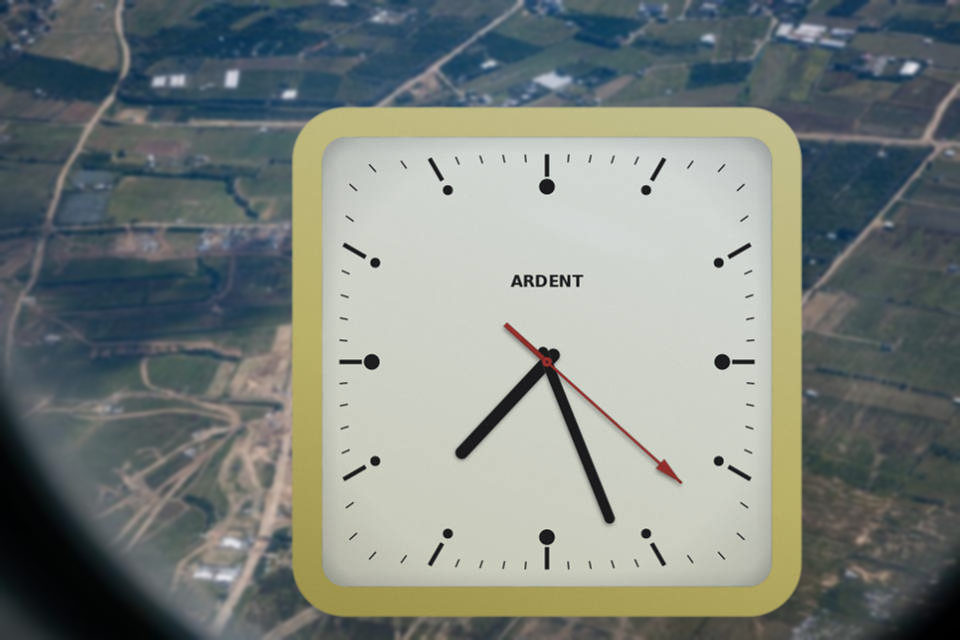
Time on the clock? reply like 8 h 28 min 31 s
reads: 7 h 26 min 22 s
